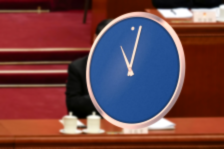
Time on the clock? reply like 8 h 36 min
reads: 11 h 02 min
